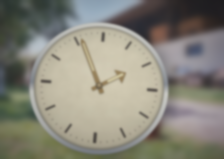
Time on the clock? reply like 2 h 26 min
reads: 1 h 56 min
